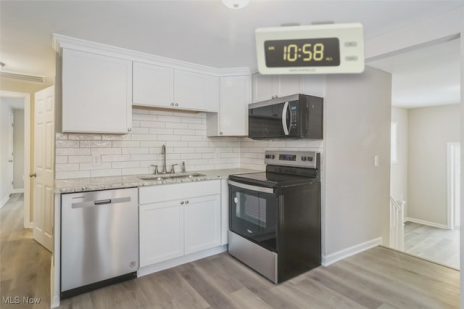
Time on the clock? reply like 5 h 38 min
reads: 10 h 58 min
